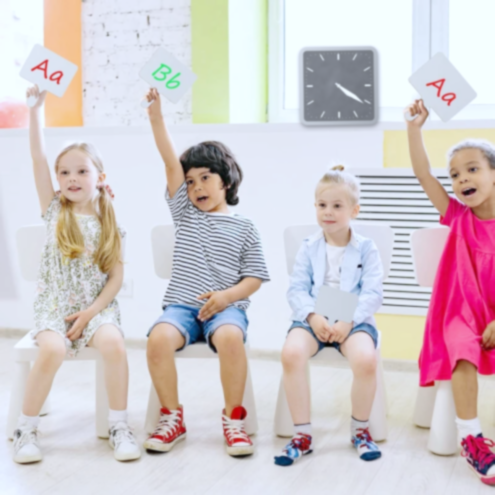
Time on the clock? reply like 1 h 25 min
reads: 4 h 21 min
